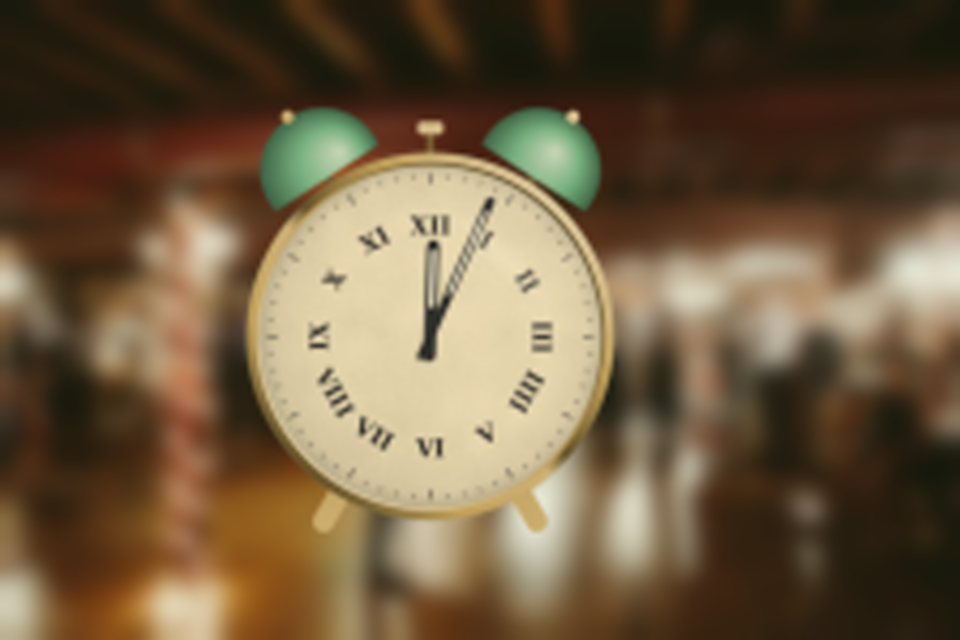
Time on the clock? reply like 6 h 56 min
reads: 12 h 04 min
